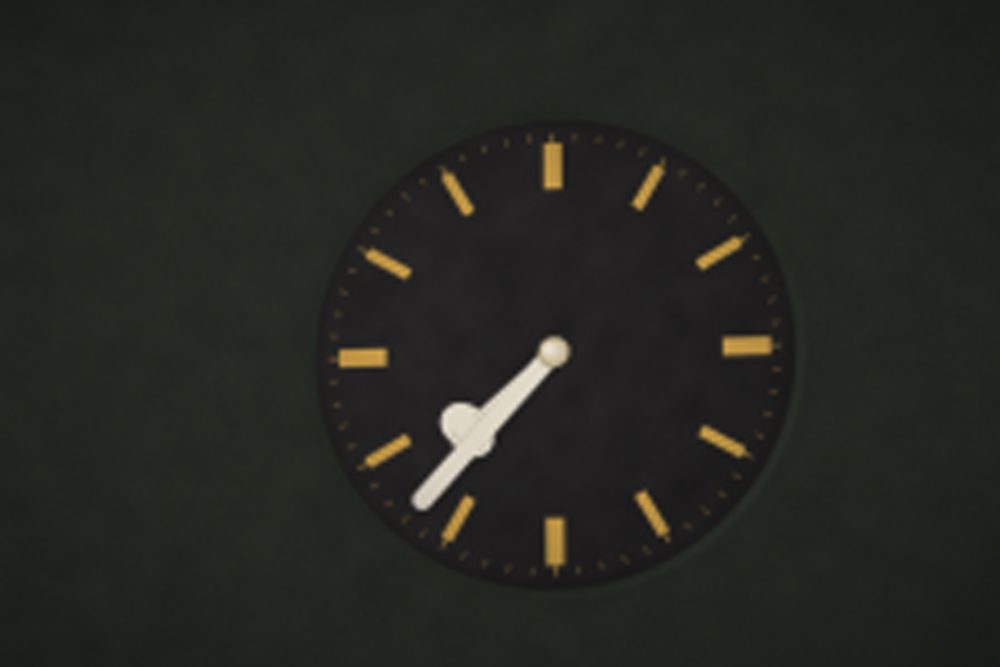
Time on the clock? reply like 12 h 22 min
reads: 7 h 37 min
